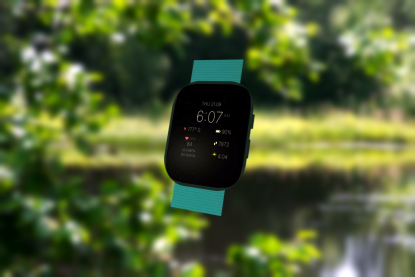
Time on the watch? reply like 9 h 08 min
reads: 6 h 07 min
